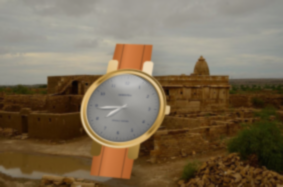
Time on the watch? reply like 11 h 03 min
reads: 7 h 44 min
